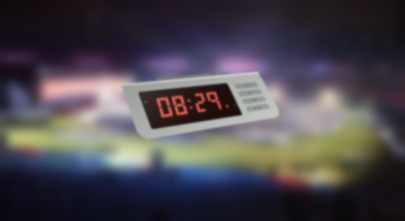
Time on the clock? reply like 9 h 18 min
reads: 8 h 29 min
